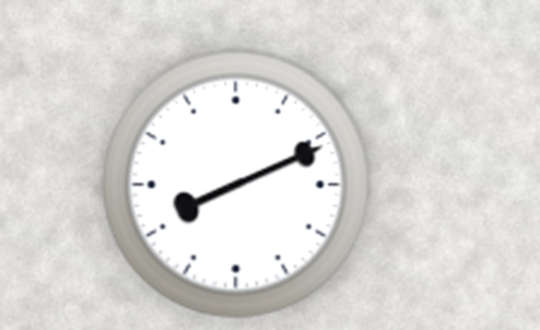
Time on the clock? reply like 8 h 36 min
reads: 8 h 11 min
